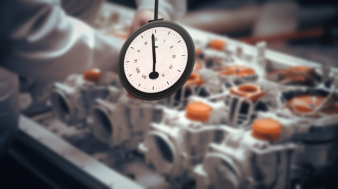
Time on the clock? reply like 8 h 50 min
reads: 5 h 59 min
